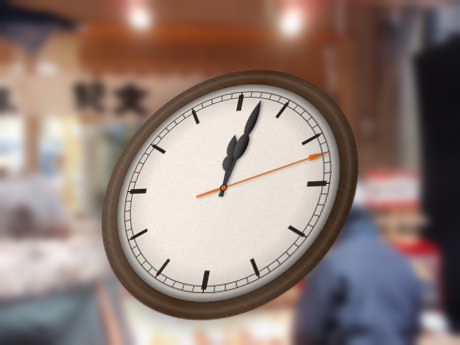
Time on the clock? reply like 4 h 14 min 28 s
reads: 12 h 02 min 12 s
